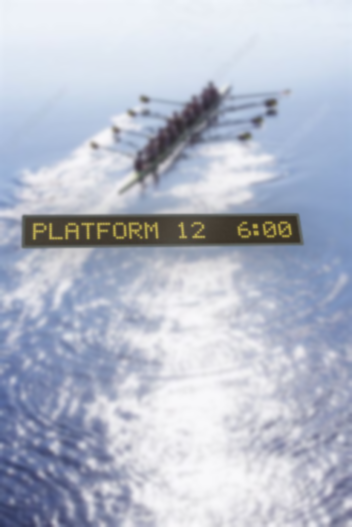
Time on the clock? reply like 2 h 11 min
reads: 6 h 00 min
